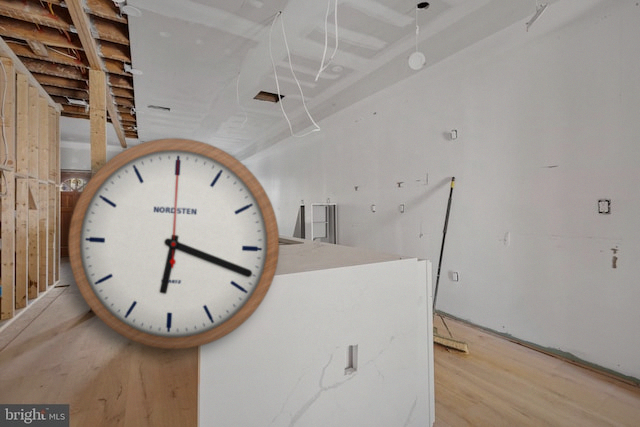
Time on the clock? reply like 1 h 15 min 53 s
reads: 6 h 18 min 00 s
